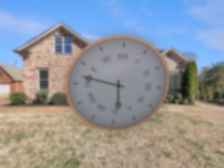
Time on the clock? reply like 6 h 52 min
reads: 5 h 47 min
